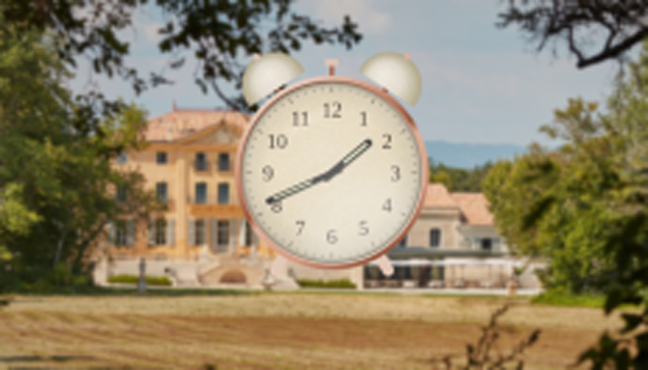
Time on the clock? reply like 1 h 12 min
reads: 1 h 41 min
